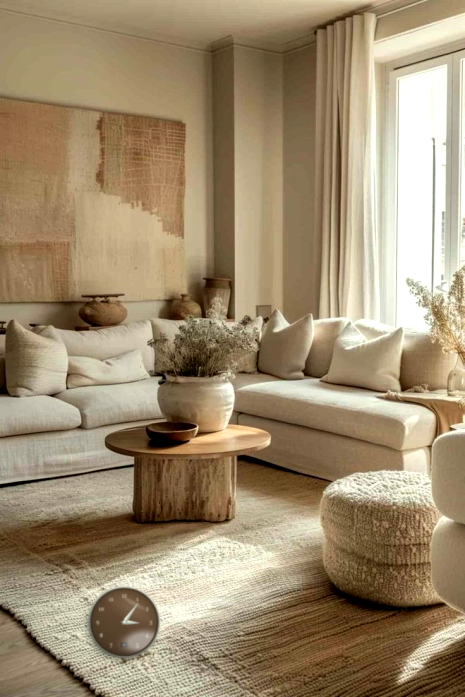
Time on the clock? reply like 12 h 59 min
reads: 3 h 06 min
